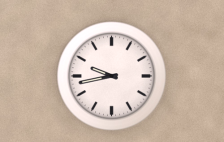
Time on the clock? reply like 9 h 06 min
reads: 9 h 43 min
